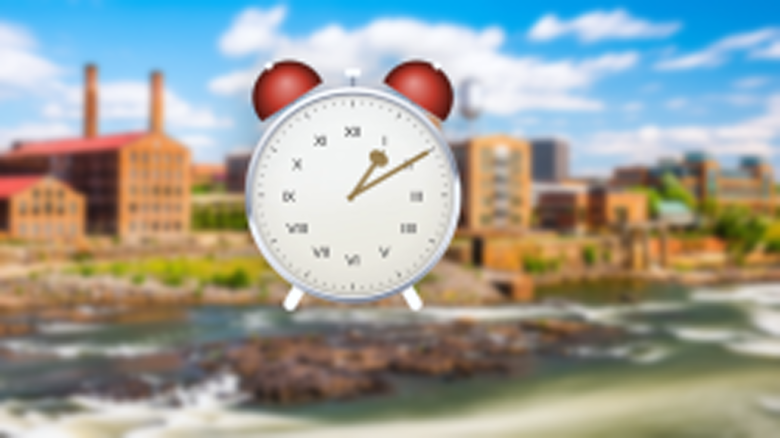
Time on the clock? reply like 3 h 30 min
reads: 1 h 10 min
